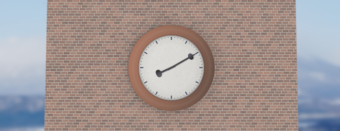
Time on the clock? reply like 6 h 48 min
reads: 8 h 10 min
